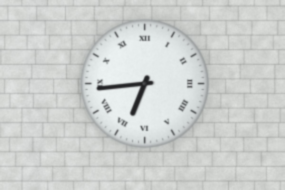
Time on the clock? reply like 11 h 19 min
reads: 6 h 44 min
